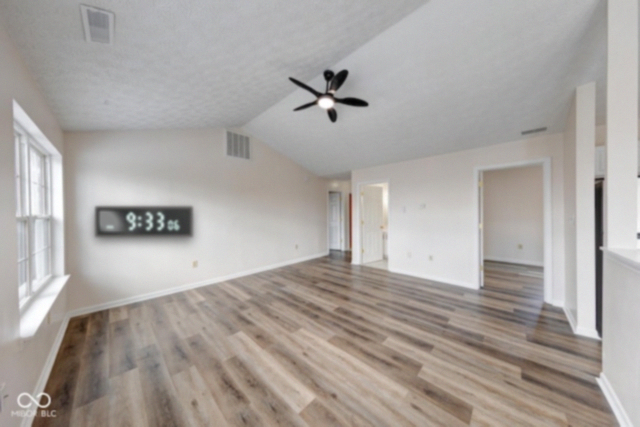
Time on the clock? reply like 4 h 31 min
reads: 9 h 33 min
